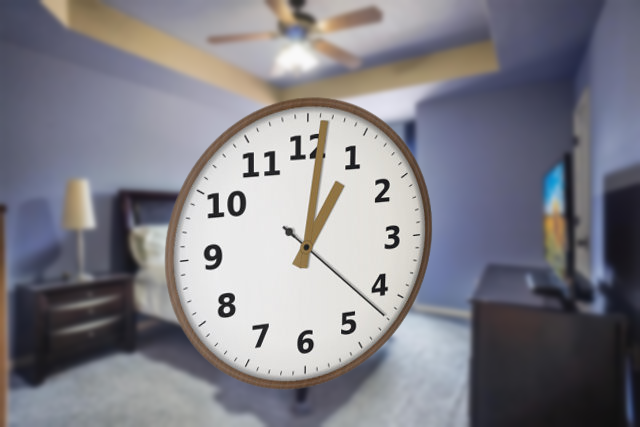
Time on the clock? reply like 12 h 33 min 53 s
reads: 1 h 01 min 22 s
